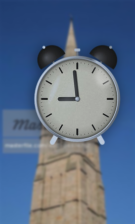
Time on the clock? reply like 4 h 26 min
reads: 8 h 59 min
